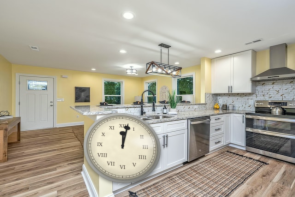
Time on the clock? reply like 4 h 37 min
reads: 12 h 02 min
